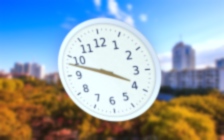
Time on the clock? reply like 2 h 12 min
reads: 3 h 48 min
